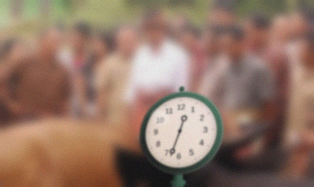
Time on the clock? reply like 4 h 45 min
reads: 12 h 33 min
